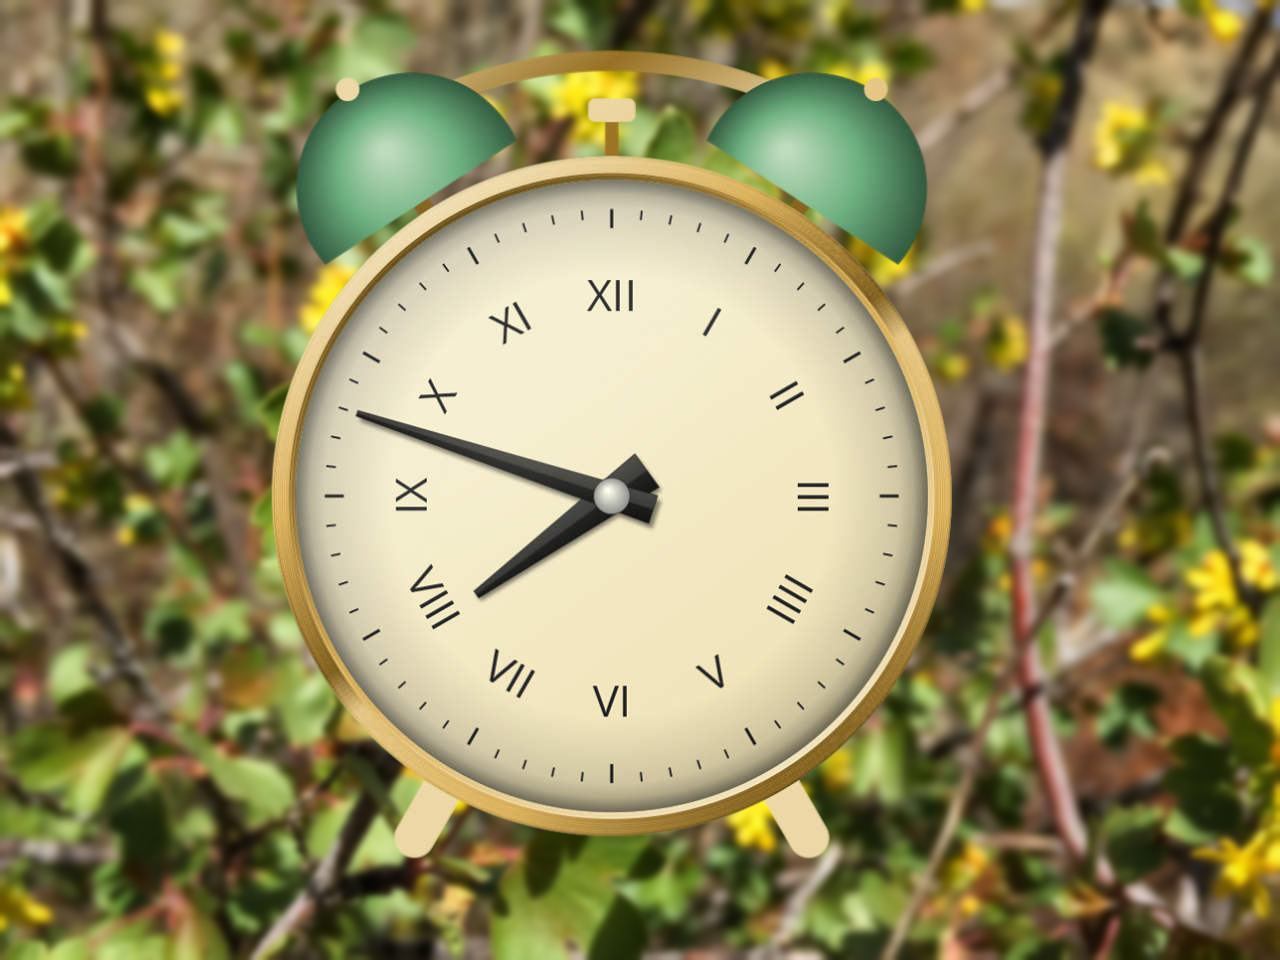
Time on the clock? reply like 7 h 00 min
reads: 7 h 48 min
